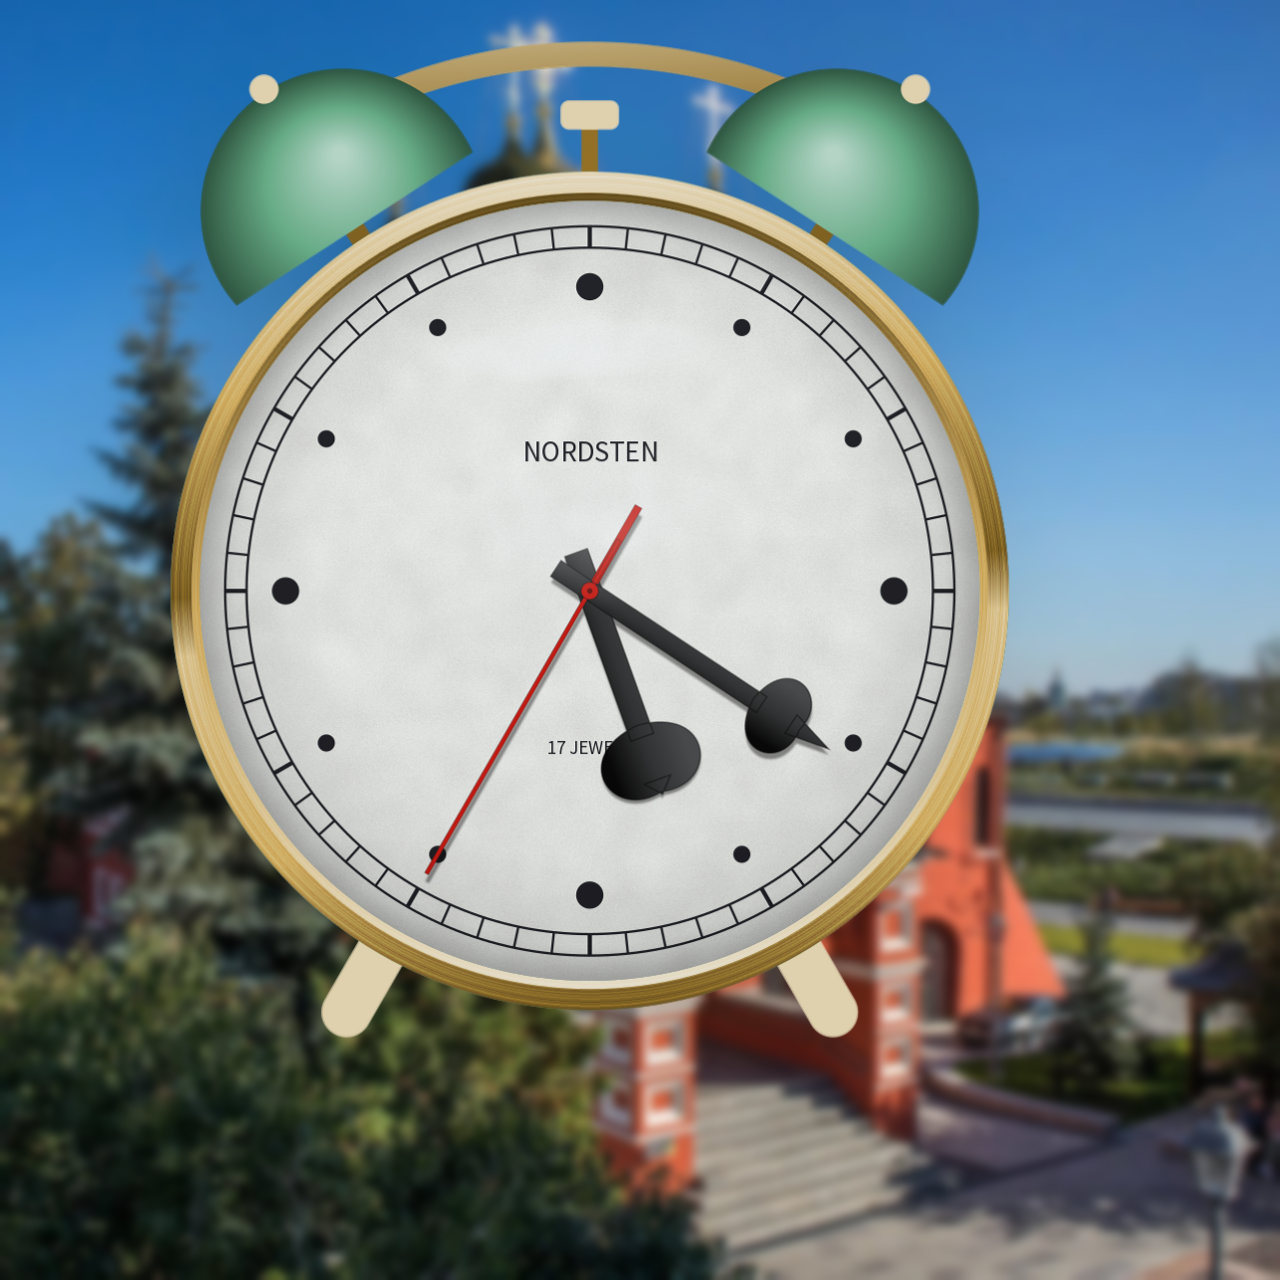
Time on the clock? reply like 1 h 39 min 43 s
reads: 5 h 20 min 35 s
